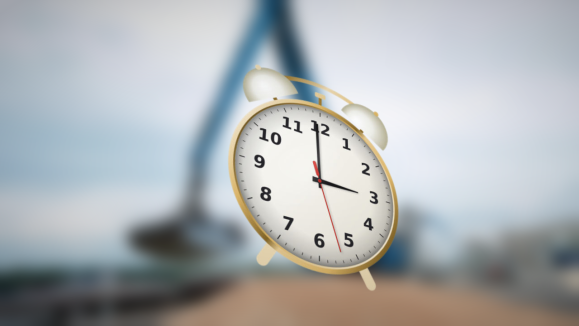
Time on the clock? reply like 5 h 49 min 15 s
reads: 2 h 59 min 27 s
